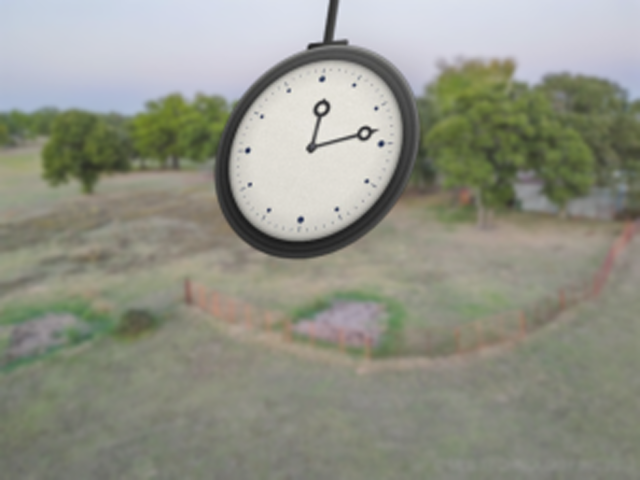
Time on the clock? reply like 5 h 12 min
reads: 12 h 13 min
